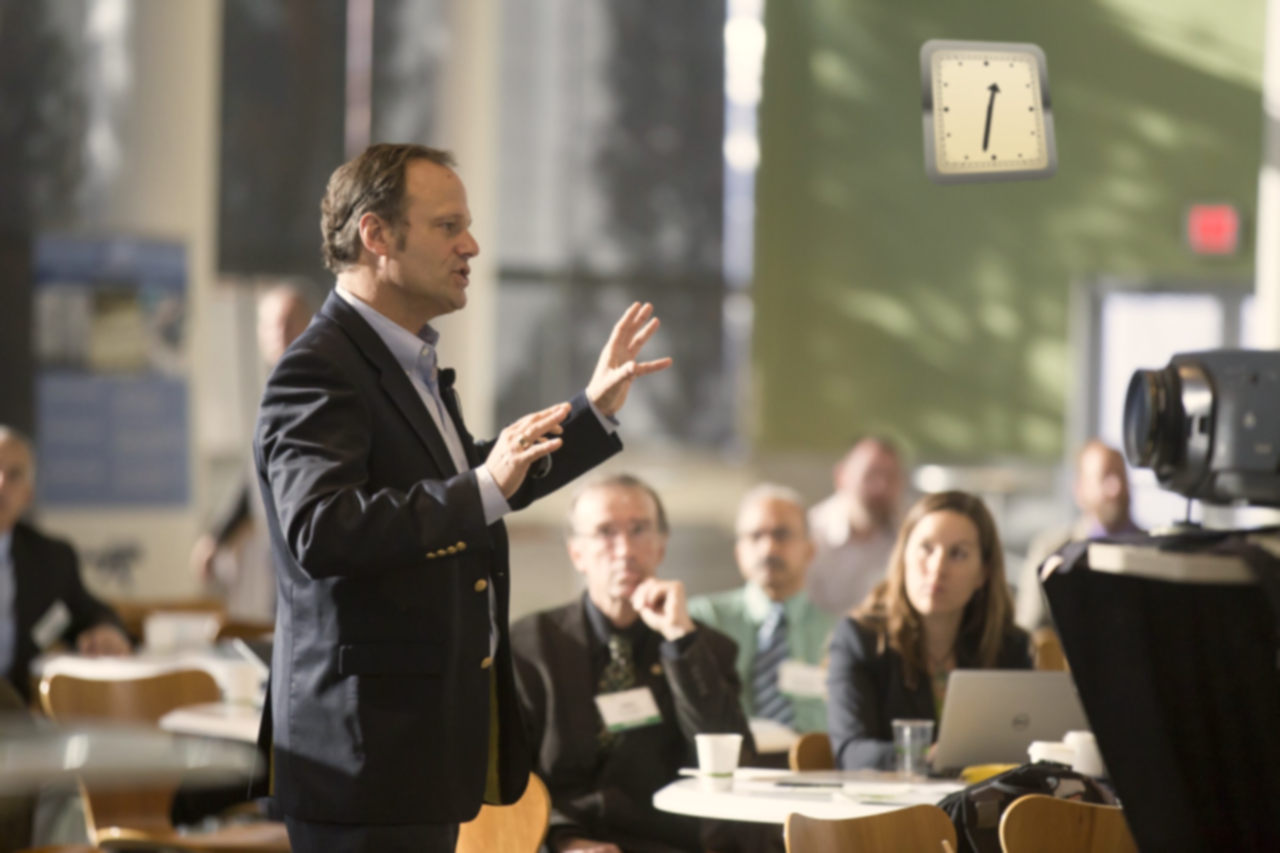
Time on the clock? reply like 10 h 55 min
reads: 12 h 32 min
